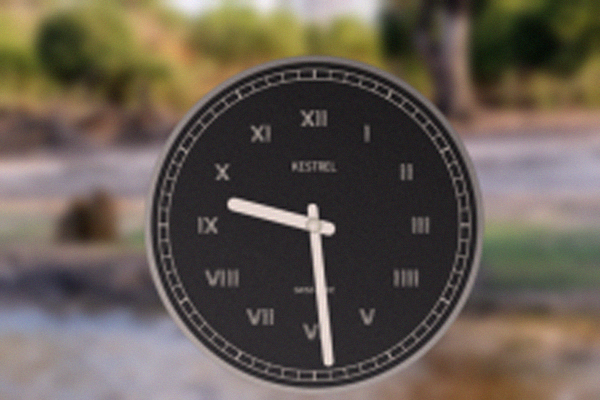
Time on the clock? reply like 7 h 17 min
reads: 9 h 29 min
